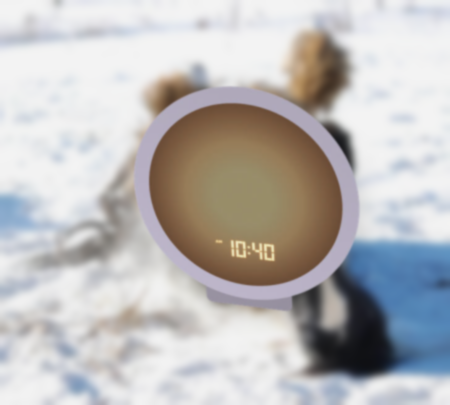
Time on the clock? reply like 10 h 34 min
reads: 10 h 40 min
